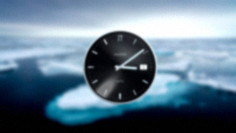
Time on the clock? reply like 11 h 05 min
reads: 3 h 09 min
